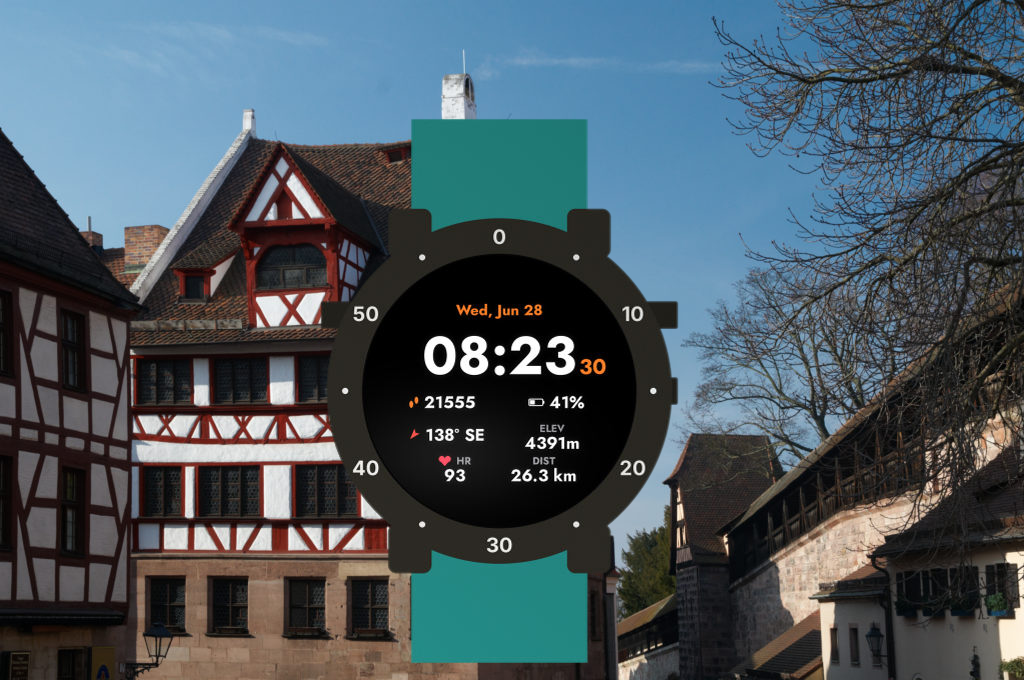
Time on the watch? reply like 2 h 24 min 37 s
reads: 8 h 23 min 30 s
